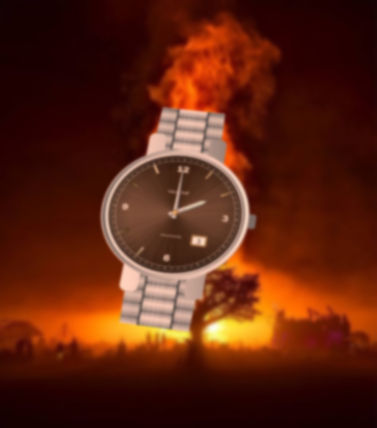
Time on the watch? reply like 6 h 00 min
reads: 2 h 00 min
